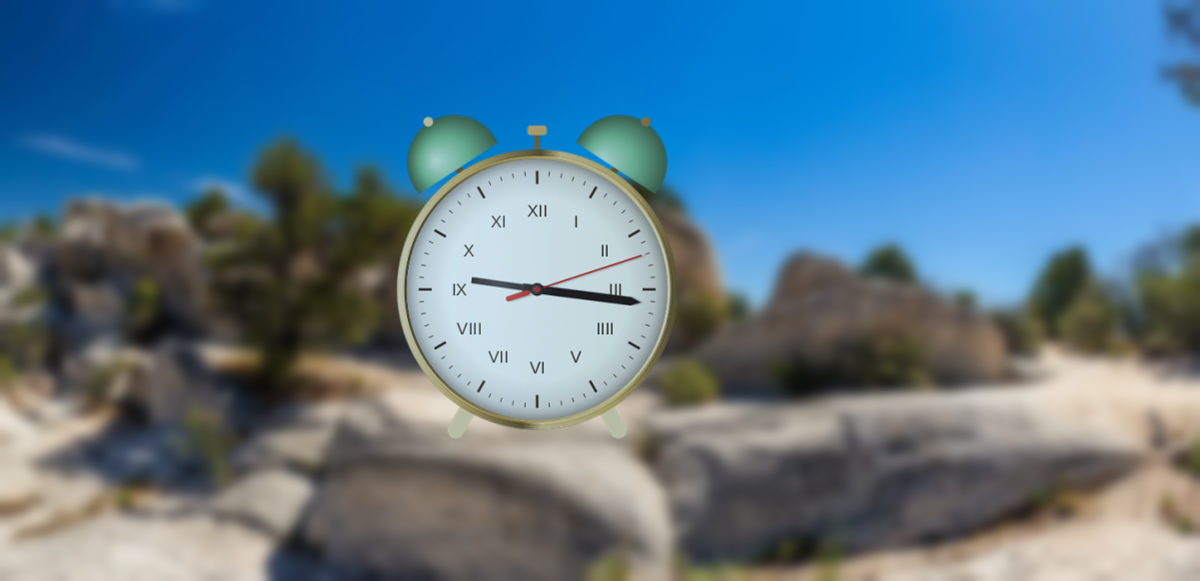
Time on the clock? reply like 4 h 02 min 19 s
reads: 9 h 16 min 12 s
